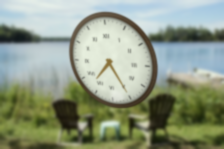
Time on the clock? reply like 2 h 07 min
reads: 7 h 25 min
